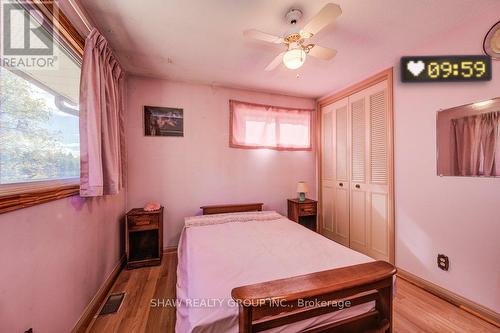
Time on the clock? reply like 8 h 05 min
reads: 9 h 59 min
